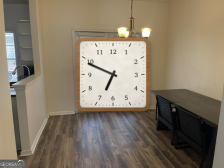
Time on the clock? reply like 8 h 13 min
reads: 6 h 49 min
